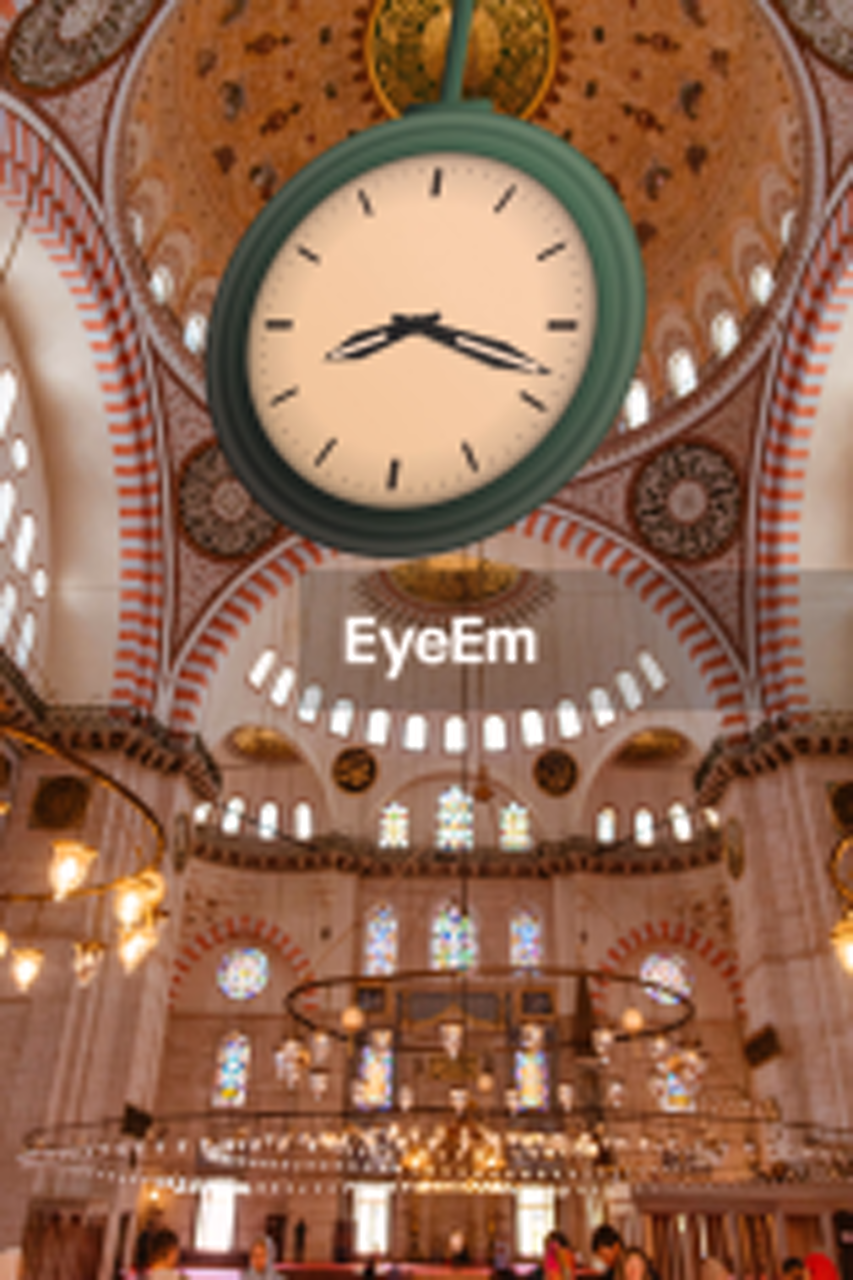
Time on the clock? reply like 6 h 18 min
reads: 8 h 18 min
